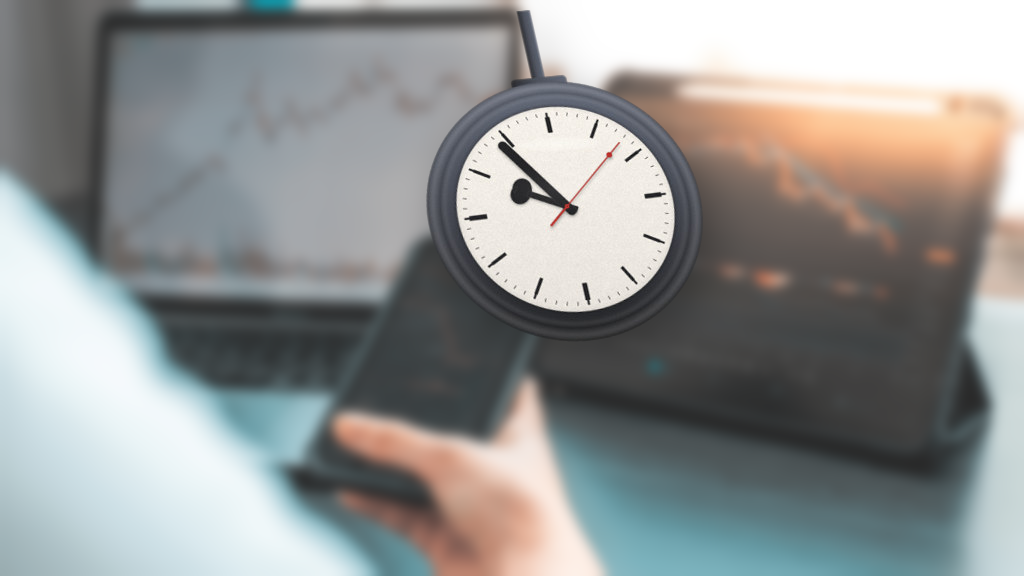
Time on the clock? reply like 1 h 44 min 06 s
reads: 9 h 54 min 08 s
